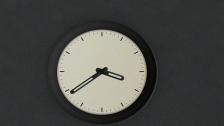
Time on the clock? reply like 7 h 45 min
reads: 3 h 39 min
